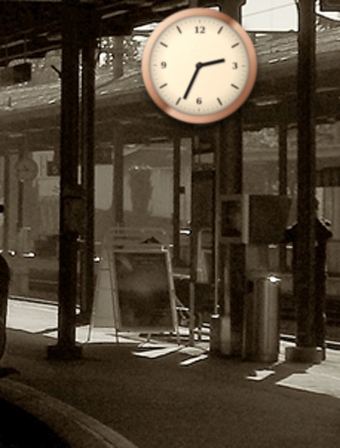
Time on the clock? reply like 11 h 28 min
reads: 2 h 34 min
